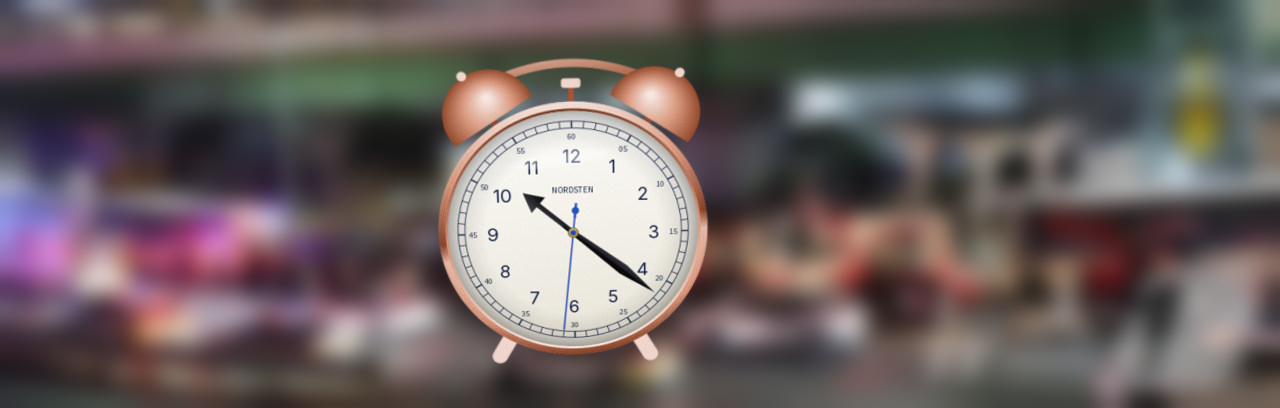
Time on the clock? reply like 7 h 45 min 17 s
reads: 10 h 21 min 31 s
